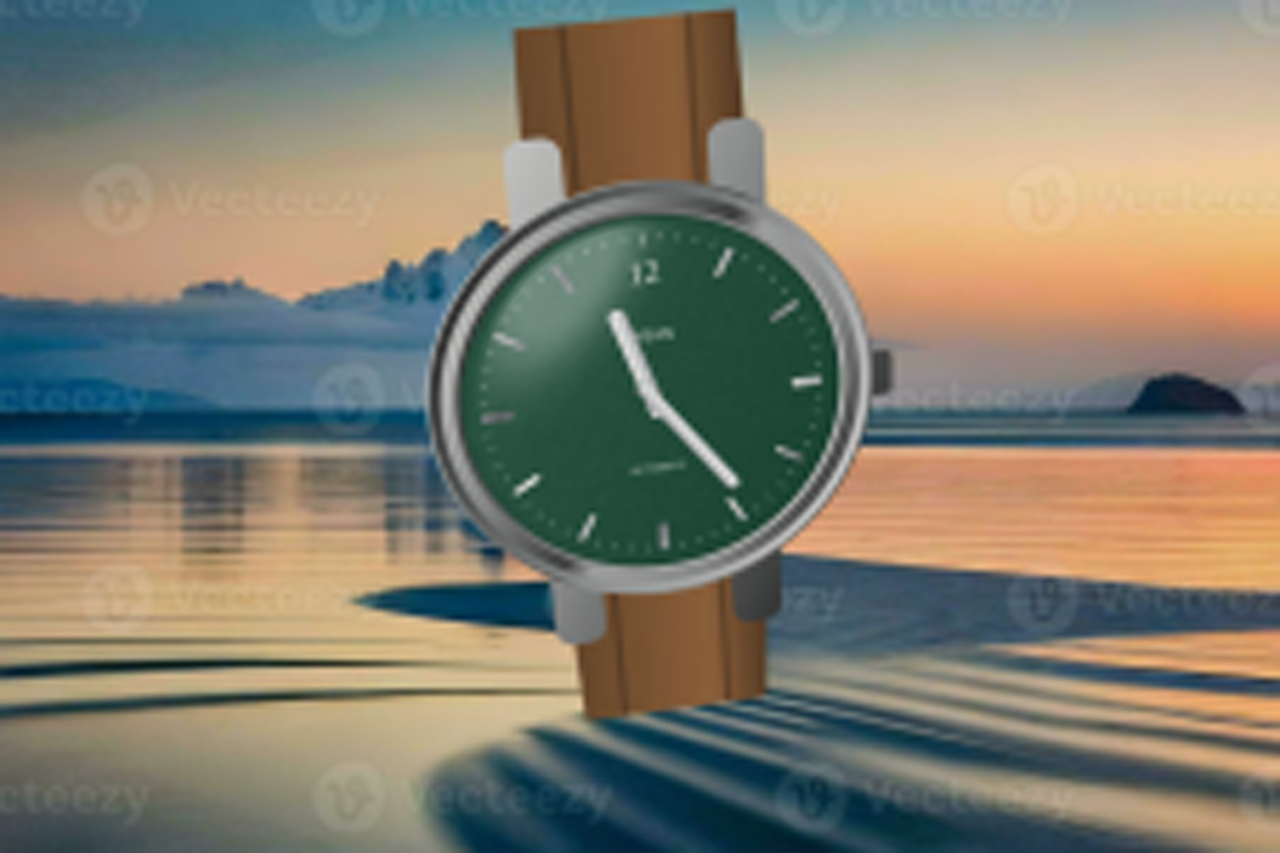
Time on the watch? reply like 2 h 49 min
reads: 11 h 24 min
